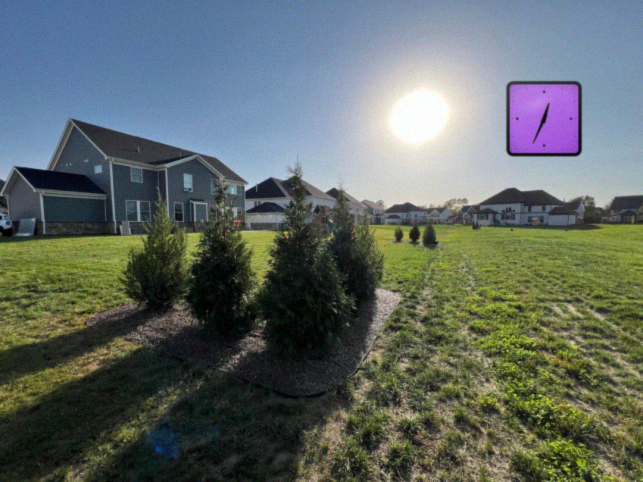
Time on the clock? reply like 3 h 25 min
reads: 12 h 34 min
